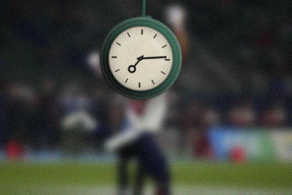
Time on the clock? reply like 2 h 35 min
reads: 7 h 14 min
